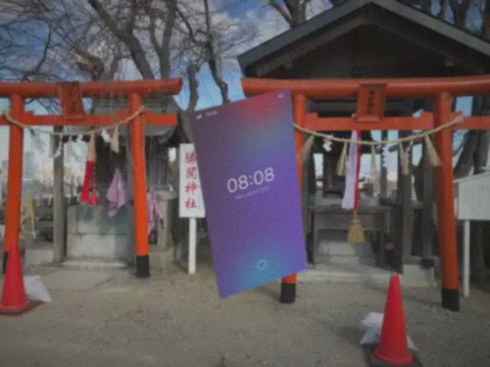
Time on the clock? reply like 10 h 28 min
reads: 8 h 08 min
